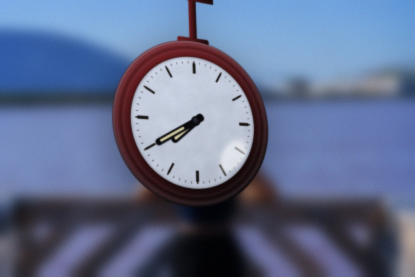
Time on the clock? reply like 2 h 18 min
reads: 7 h 40 min
